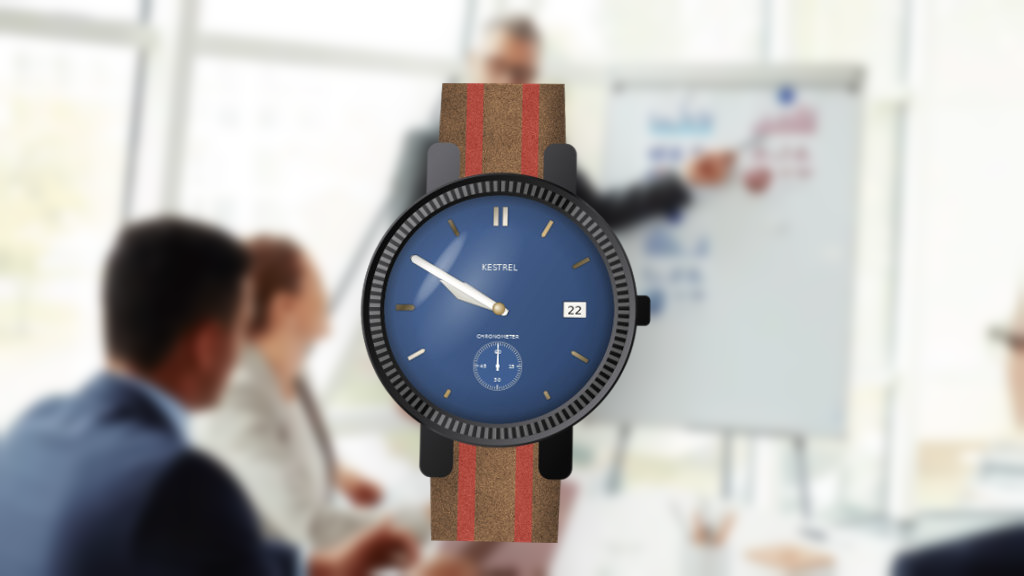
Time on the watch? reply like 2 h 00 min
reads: 9 h 50 min
